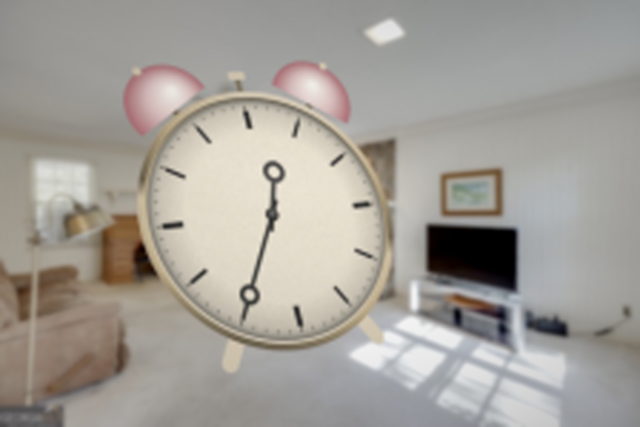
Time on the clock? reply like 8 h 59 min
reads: 12 h 35 min
